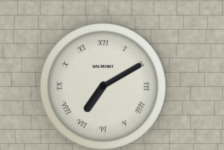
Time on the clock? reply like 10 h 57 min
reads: 7 h 10 min
